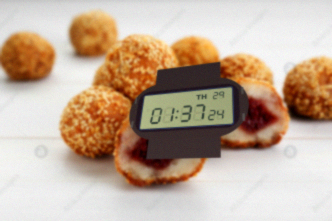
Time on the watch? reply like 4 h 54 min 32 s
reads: 1 h 37 min 24 s
